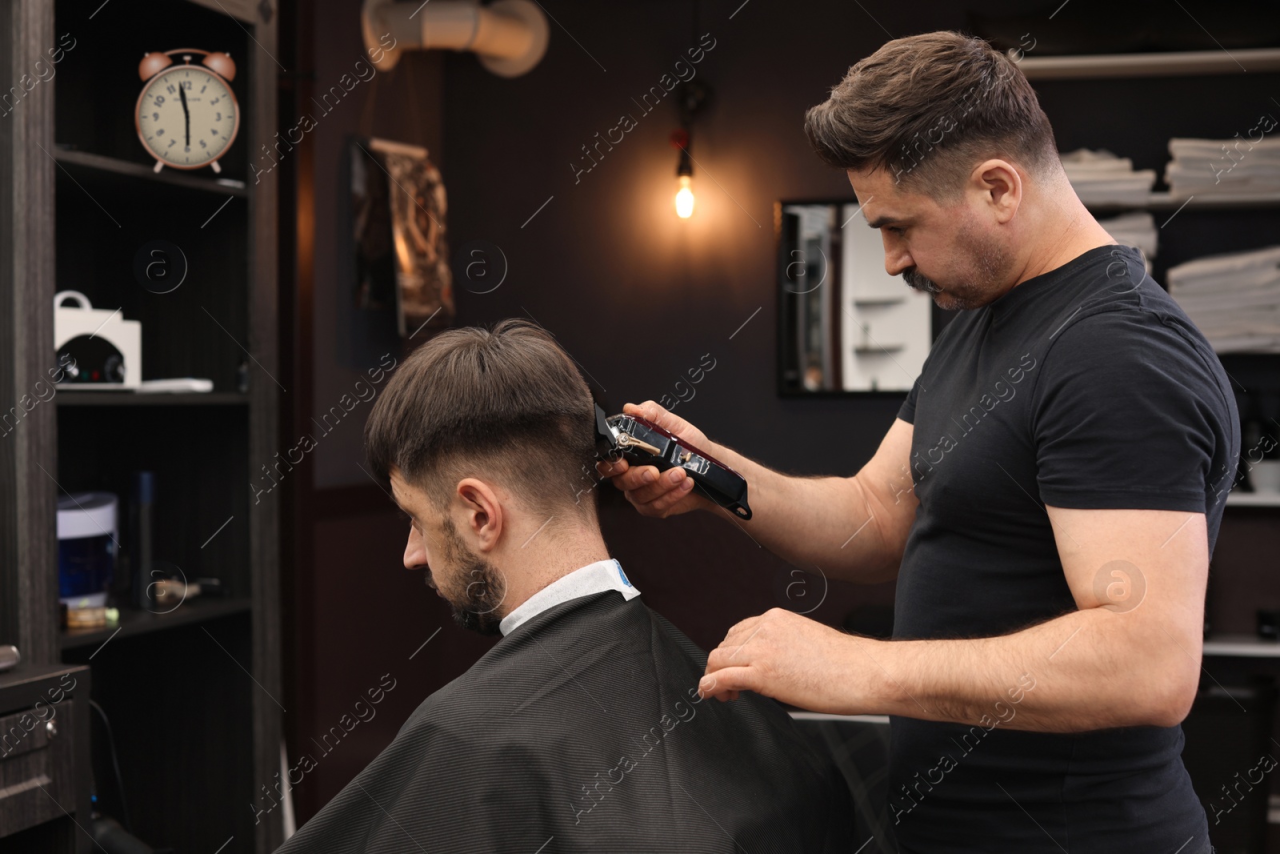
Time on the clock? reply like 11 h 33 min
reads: 5 h 58 min
